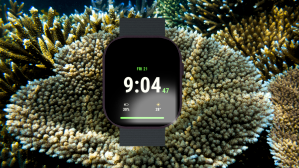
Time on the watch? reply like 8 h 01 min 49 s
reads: 9 h 04 min 47 s
